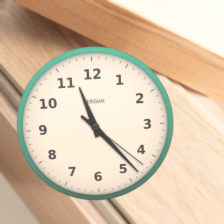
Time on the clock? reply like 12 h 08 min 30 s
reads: 11 h 23 min 22 s
